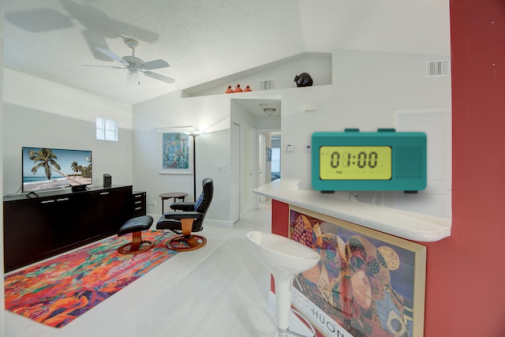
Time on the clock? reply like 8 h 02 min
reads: 1 h 00 min
